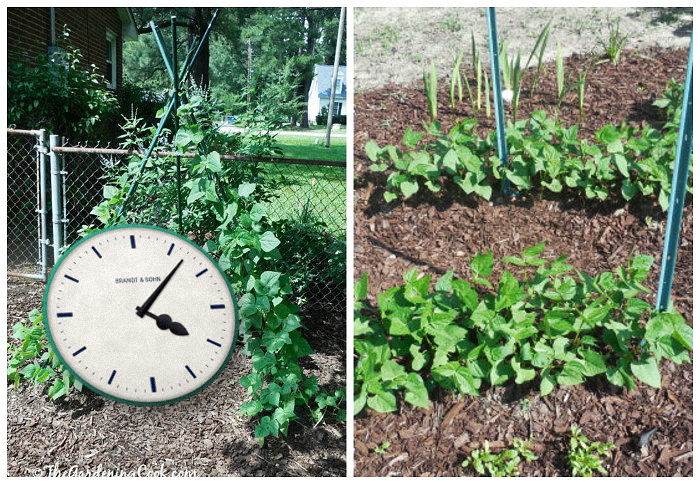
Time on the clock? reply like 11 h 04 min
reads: 4 h 07 min
